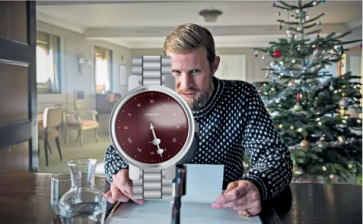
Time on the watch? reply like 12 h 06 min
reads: 5 h 27 min
